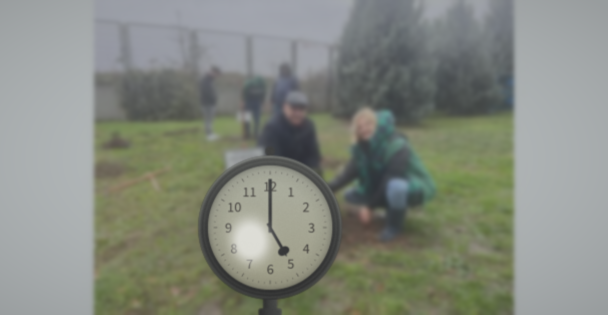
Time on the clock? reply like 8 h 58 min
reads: 5 h 00 min
